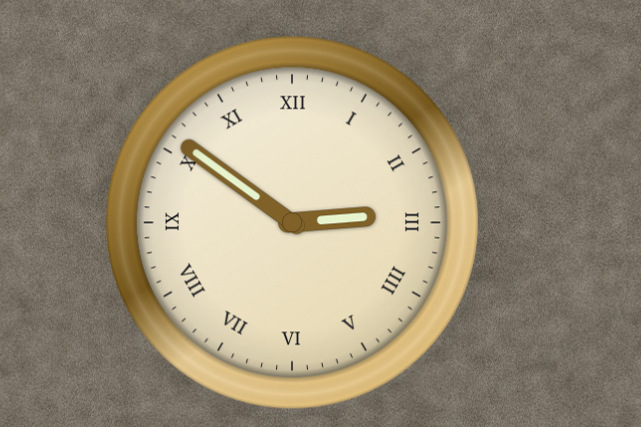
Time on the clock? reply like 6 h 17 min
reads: 2 h 51 min
